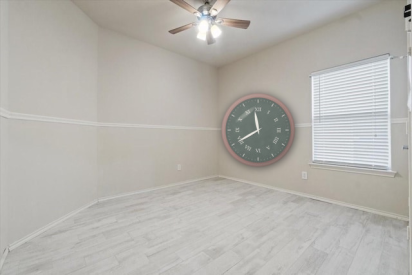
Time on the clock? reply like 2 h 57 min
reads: 11 h 40 min
